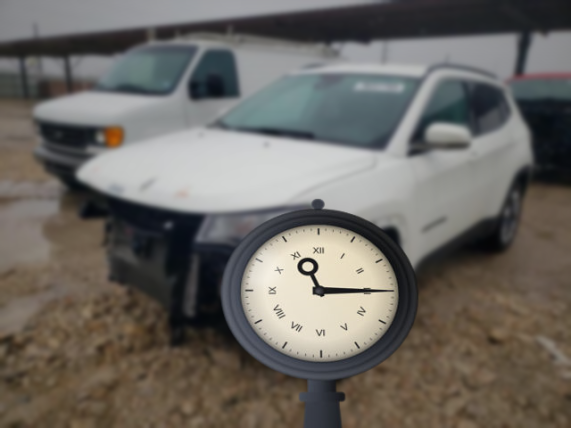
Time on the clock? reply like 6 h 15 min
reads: 11 h 15 min
